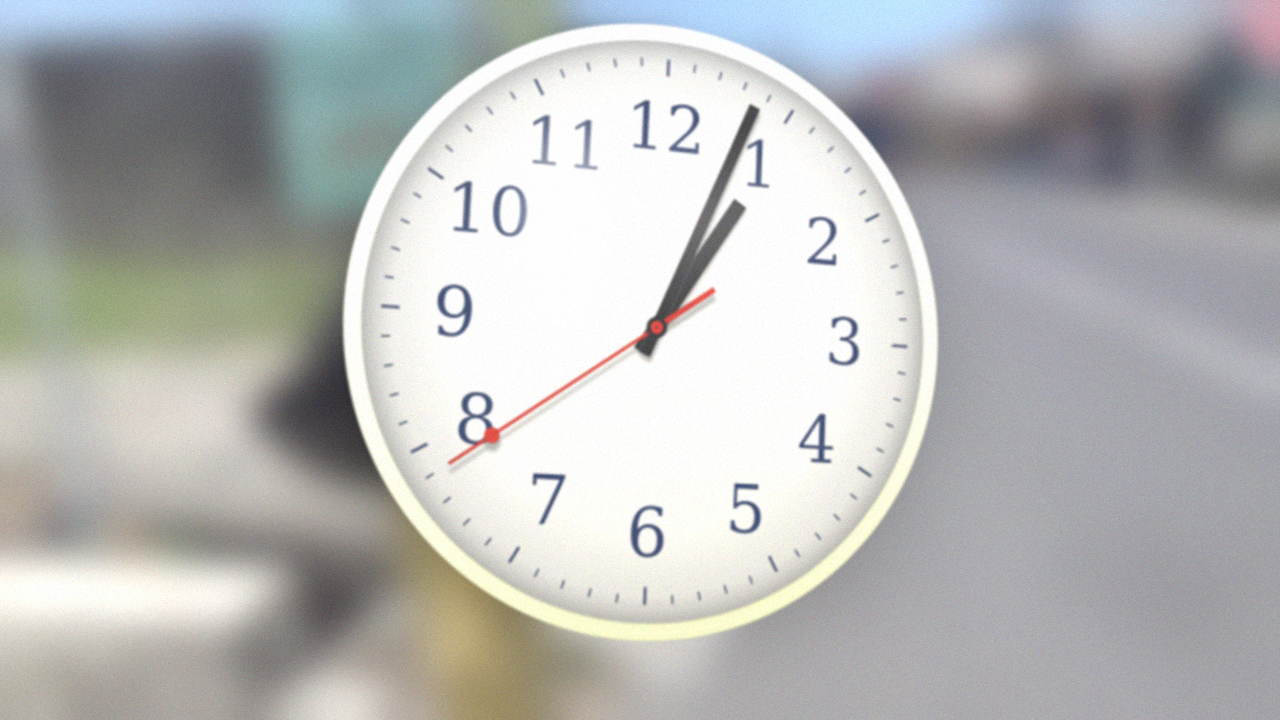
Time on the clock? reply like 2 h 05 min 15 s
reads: 1 h 03 min 39 s
